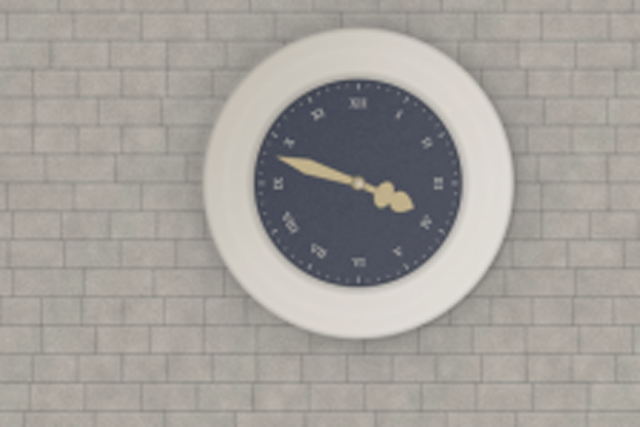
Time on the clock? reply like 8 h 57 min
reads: 3 h 48 min
